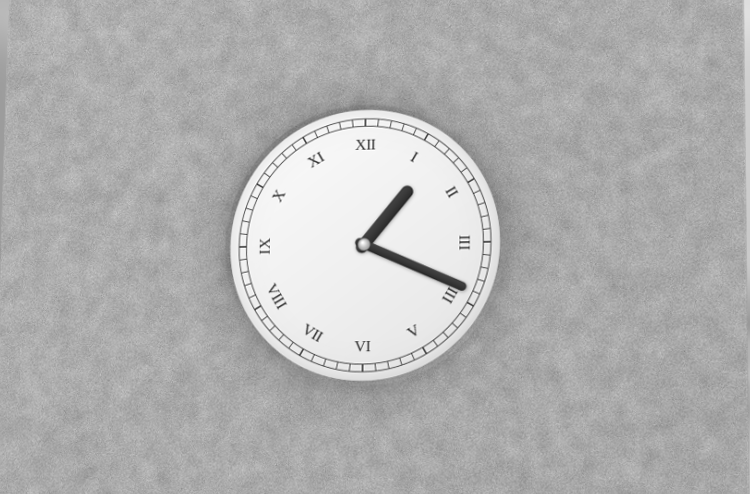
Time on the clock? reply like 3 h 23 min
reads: 1 h 19 min
